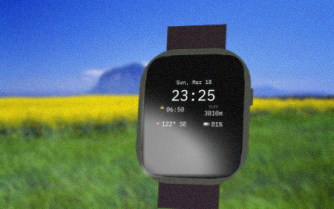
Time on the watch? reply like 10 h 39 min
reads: 23 h 25 min
